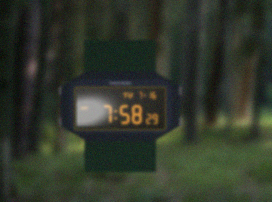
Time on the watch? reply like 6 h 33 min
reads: 7 h 58 min
